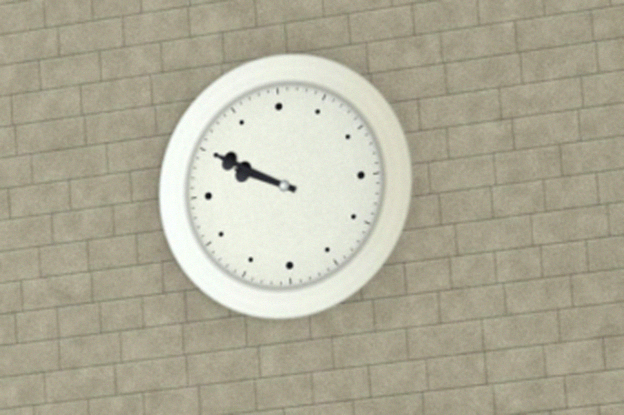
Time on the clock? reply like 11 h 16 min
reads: 9 h 50 min
